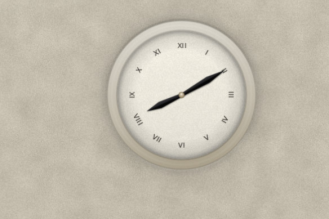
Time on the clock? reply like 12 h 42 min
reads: 8 h 10 min
